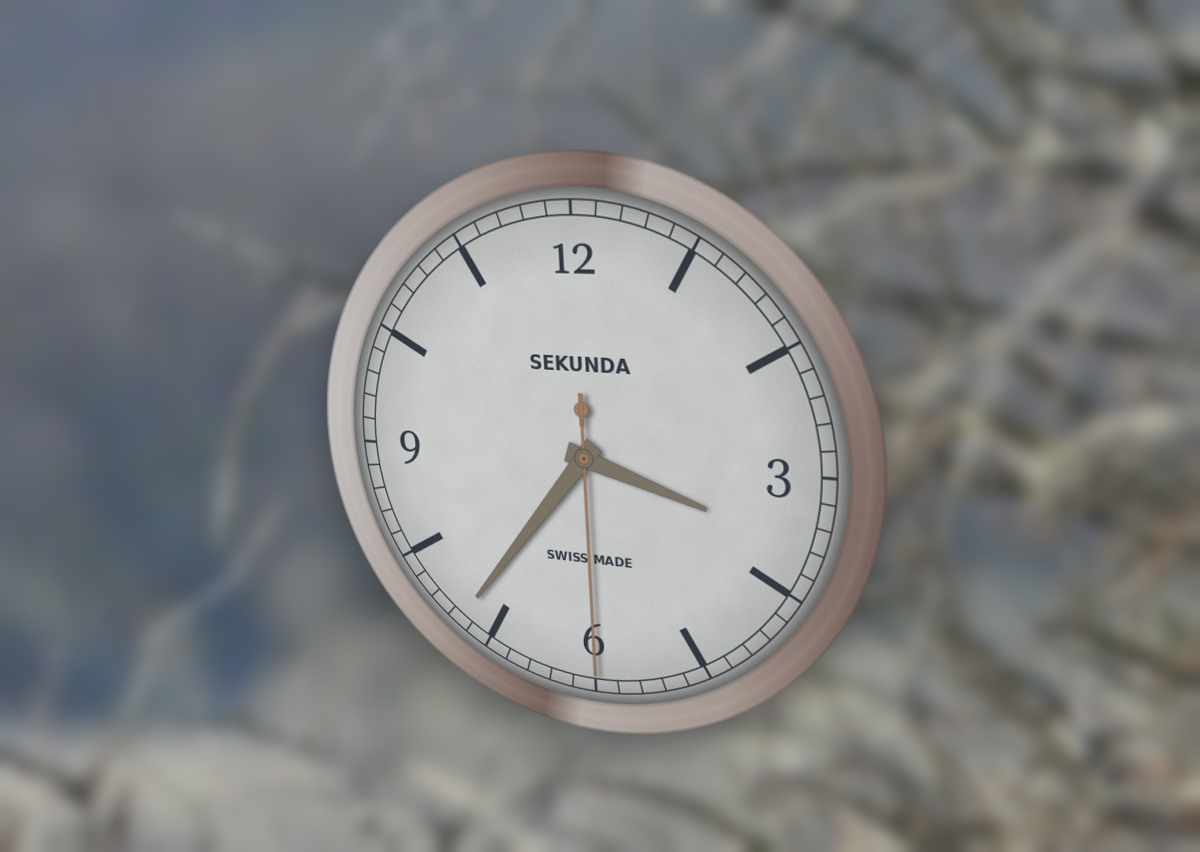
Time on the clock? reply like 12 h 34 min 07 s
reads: 3 h 36 min 30 s
